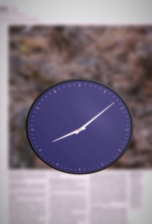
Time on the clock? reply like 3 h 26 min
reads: 8 h 08 min
